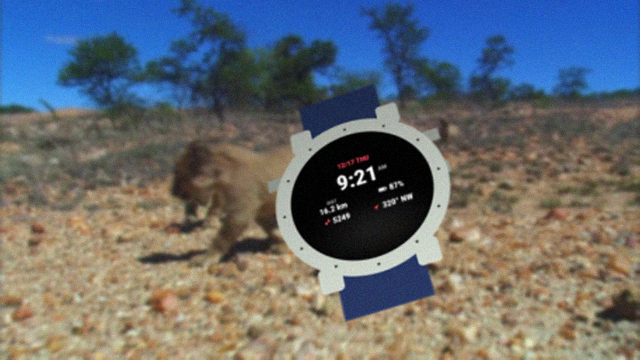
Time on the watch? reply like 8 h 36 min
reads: 9 h 21 min
